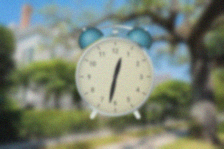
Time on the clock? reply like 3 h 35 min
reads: 12 h 32 min
